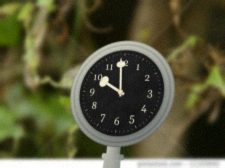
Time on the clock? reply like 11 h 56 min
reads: 9 h 59 min
